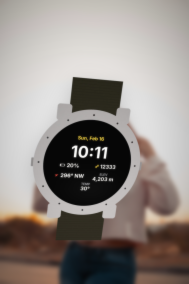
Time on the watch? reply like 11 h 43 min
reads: 10 h 11 min
